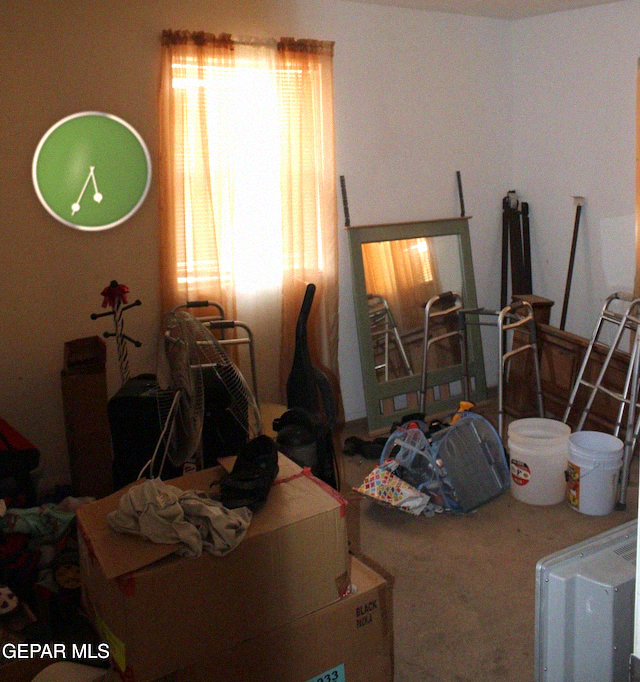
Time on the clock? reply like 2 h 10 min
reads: 5 h 34 min
